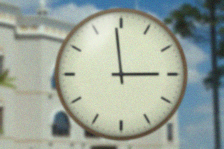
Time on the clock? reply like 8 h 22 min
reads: 2 h 59 min
